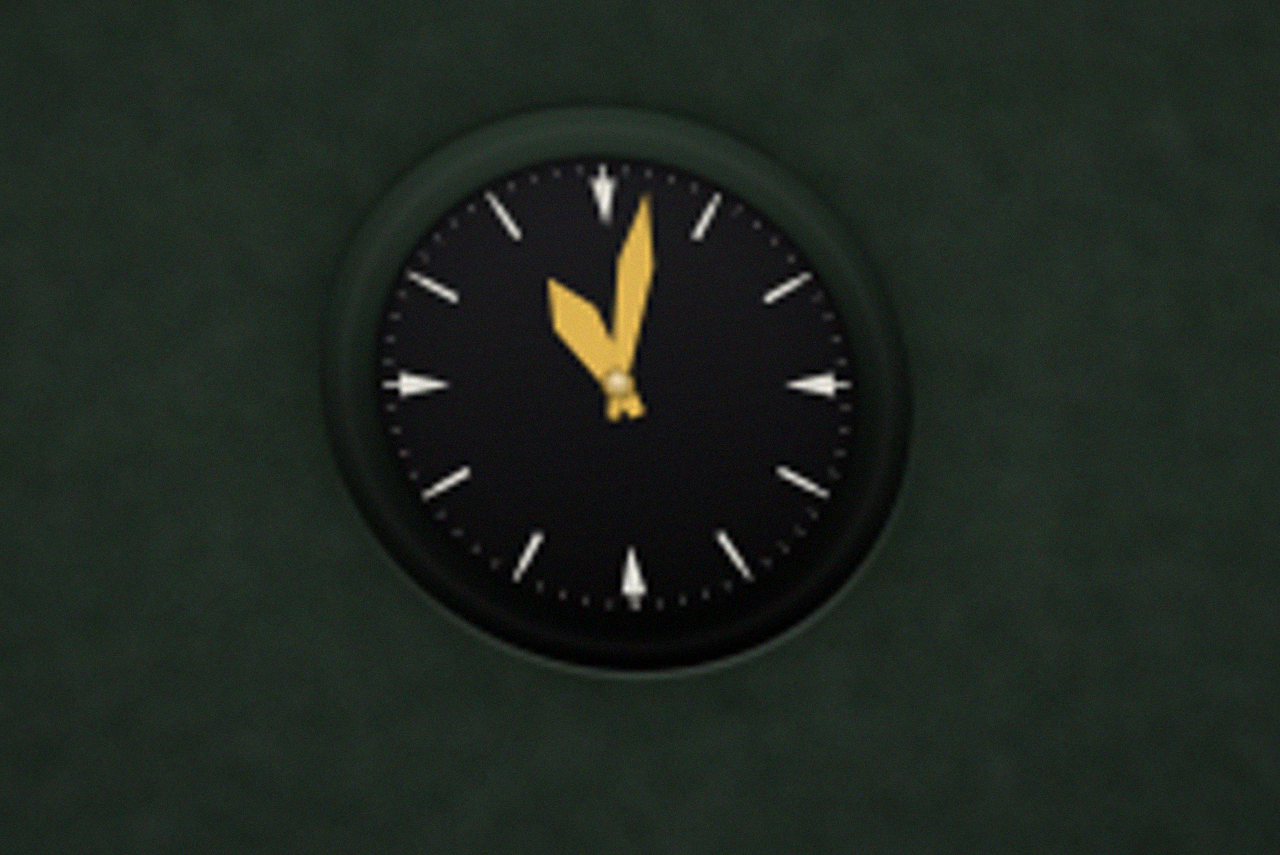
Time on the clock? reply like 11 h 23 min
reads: 11 h 02 min
